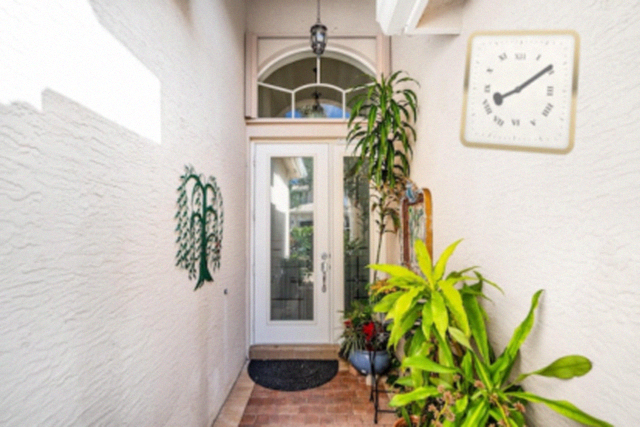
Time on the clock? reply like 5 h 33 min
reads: 8 h 09 min
